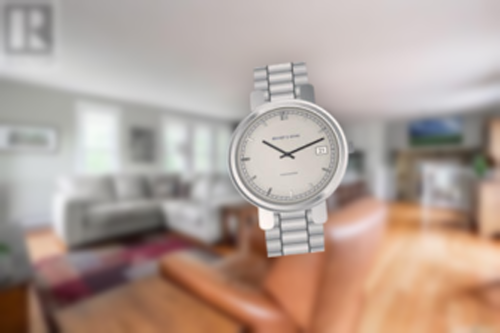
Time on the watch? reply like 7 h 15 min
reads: 10 h 12 min
